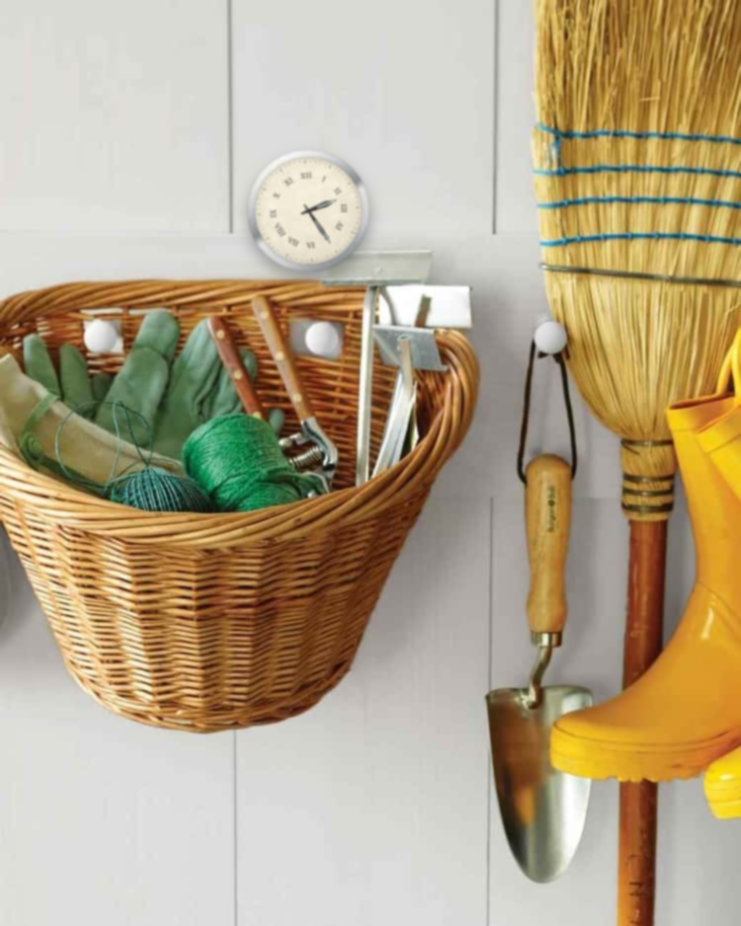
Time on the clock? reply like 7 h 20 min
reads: 2 h 25 min
